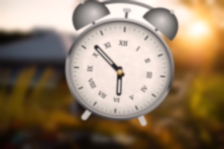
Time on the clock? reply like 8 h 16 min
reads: 5 h 52 min
